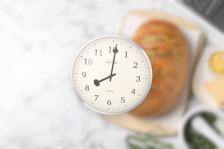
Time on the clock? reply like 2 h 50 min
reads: 8 h 01 min
